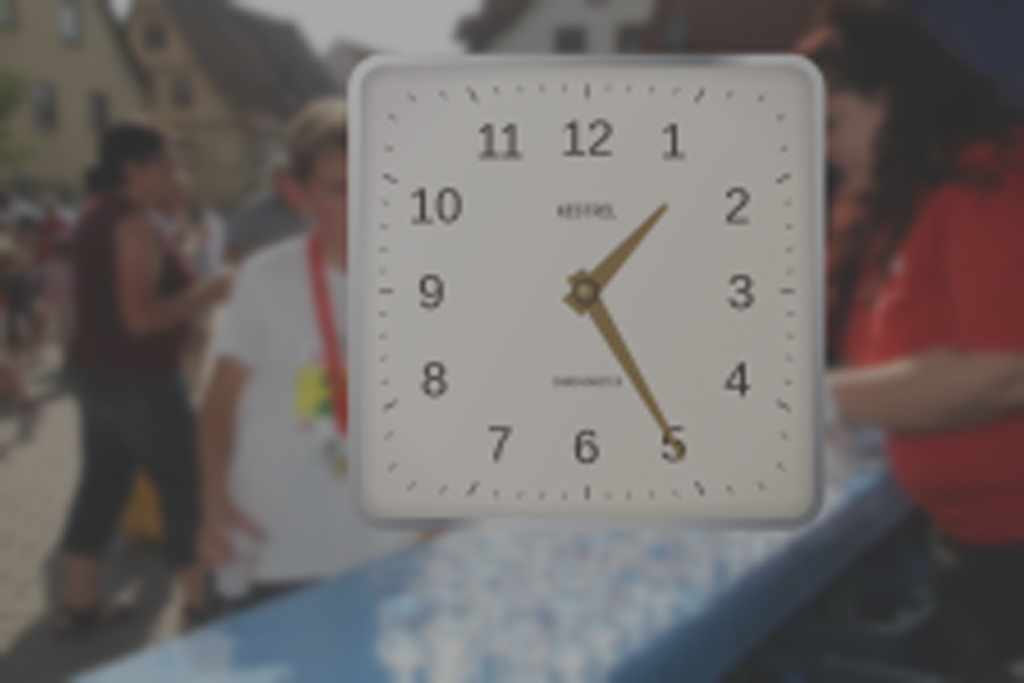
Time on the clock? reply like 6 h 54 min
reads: 1 h 25 min
